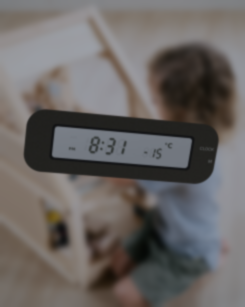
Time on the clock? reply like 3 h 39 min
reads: 8 h 31 min
